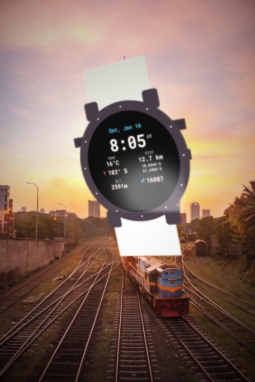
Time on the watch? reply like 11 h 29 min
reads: 8 h 05 min
